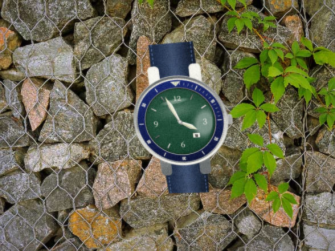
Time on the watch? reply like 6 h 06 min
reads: 3 h 56 min
